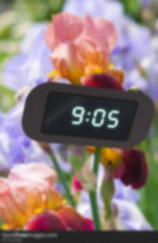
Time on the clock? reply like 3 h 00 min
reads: 9 h 05 min
